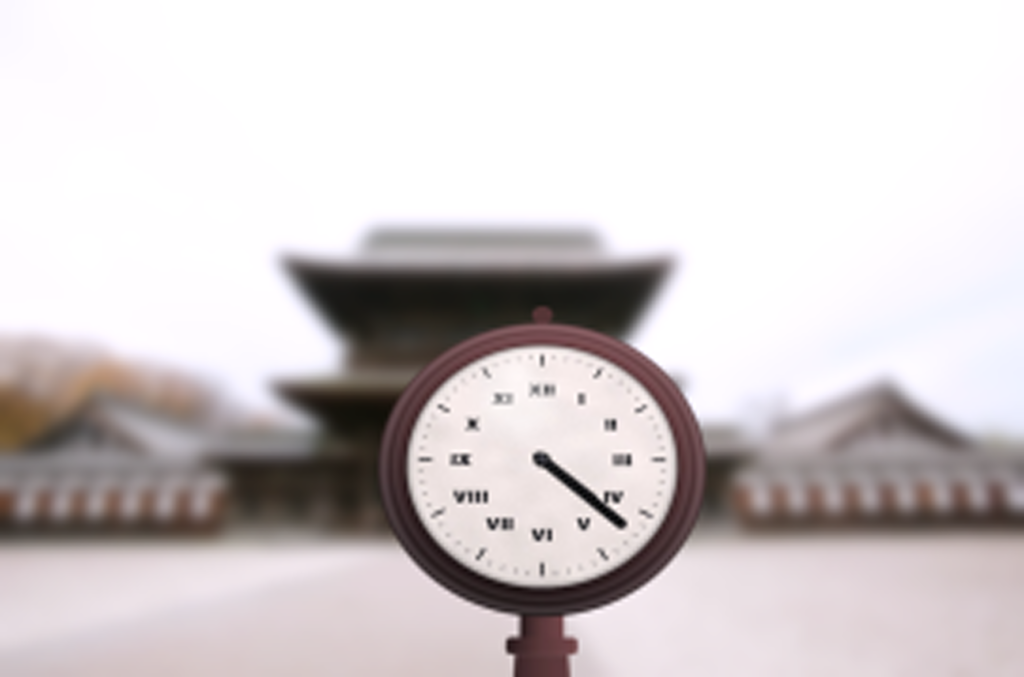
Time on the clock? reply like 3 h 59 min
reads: 4 h 22 min
